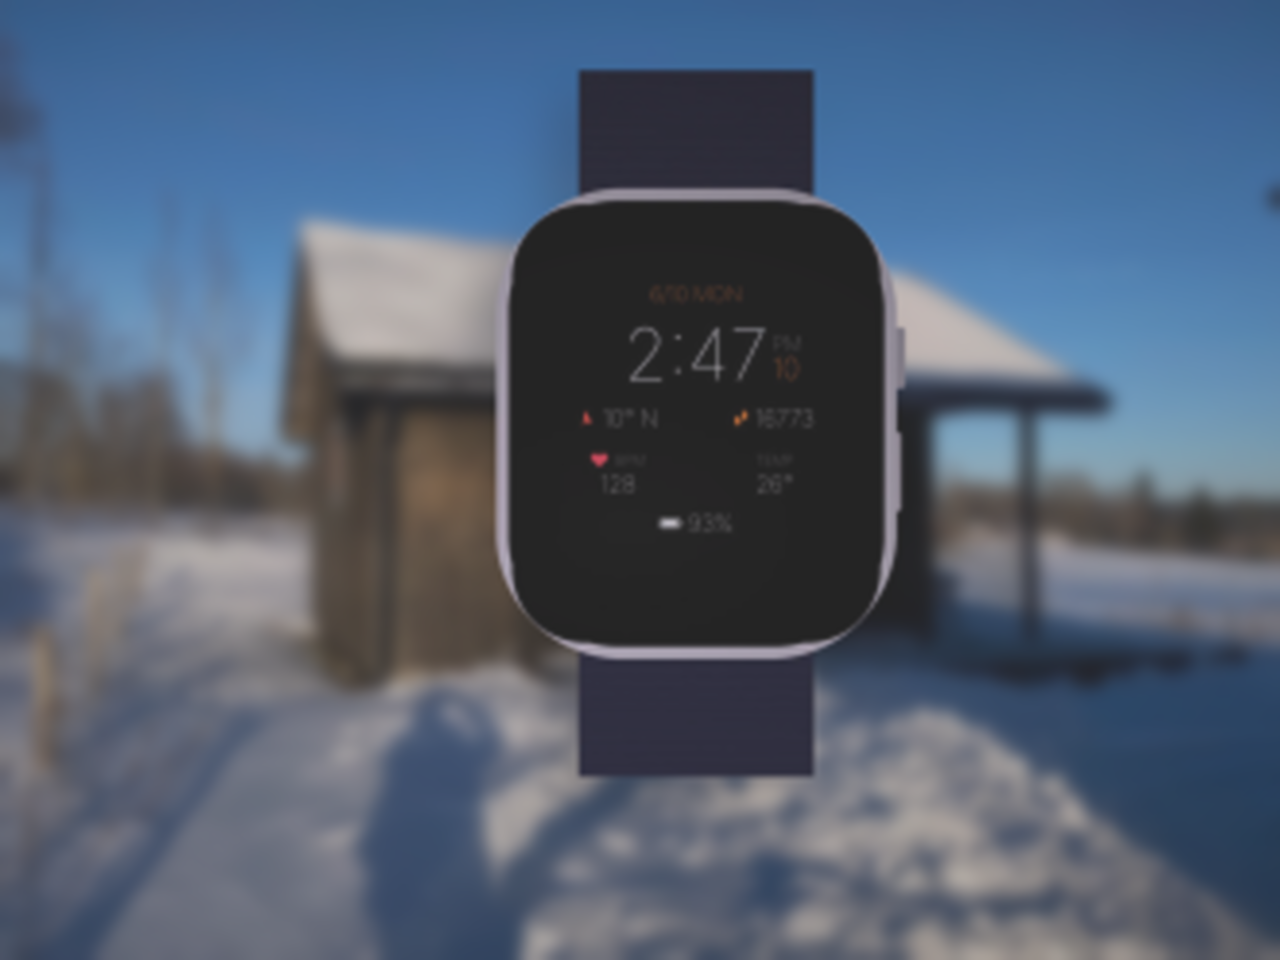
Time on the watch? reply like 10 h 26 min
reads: 2 h 47 min
